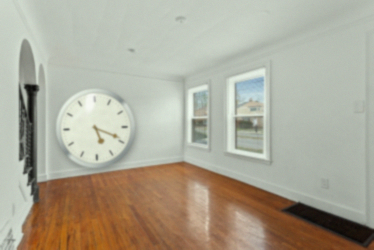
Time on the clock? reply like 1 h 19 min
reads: 5 h 19 min
